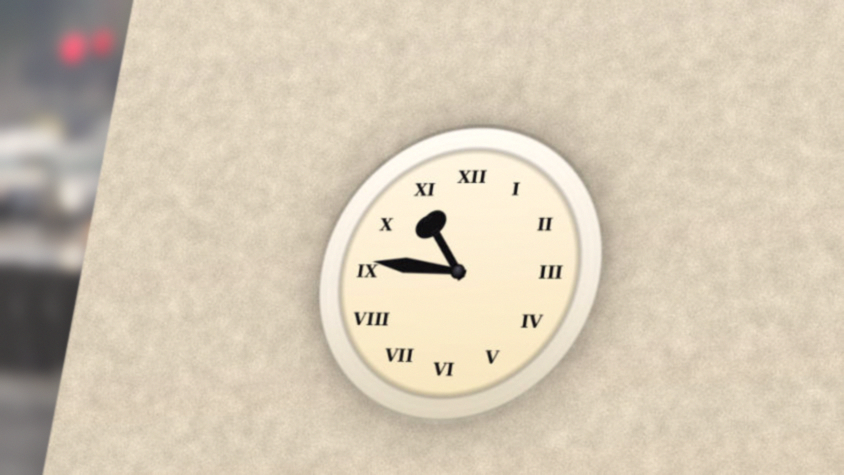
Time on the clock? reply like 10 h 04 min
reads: 10 h 46 min
